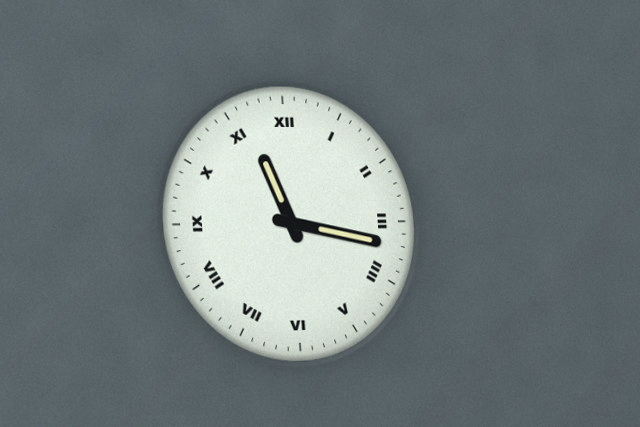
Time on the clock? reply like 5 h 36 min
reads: 11 h 17 min
